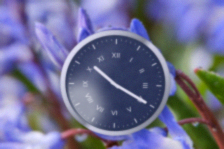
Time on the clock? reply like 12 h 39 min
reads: 10 h 20 min
